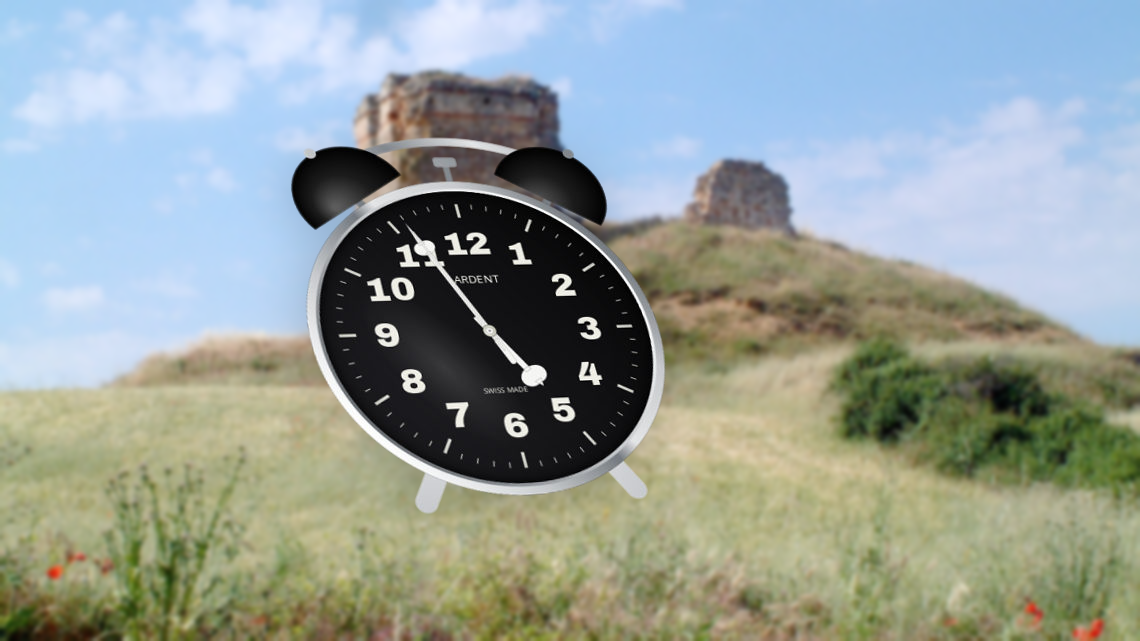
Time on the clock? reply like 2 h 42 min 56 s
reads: 4 h 55 min 56 s
